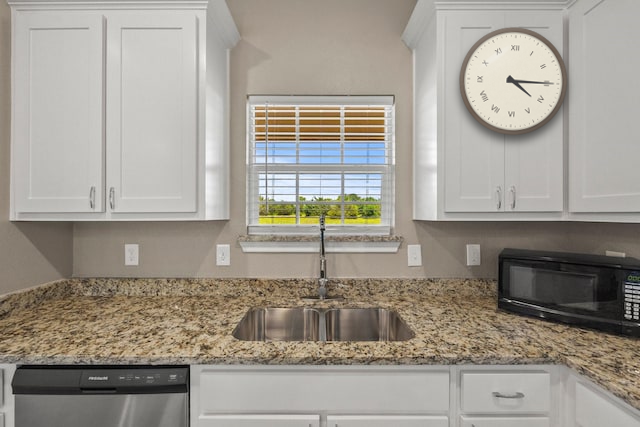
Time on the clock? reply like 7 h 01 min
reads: 4 h 15 min
